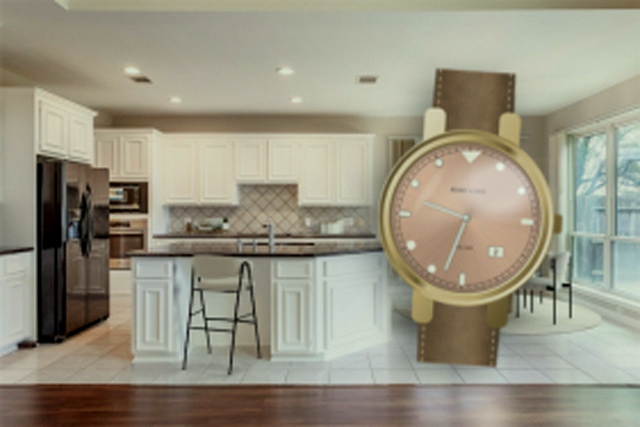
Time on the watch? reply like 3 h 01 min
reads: 9 h 33 min
